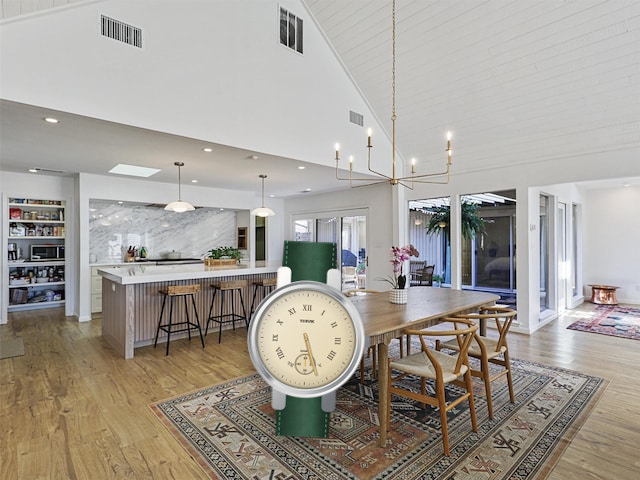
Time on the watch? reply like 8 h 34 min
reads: 5 h 27 min
